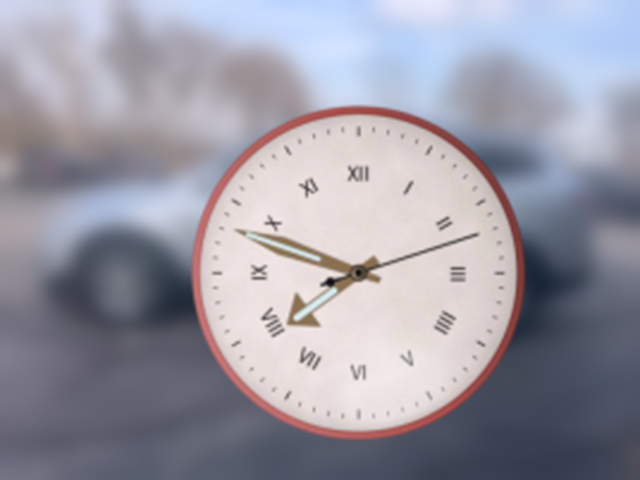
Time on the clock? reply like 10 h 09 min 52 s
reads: 7 h 48 min 12 s
